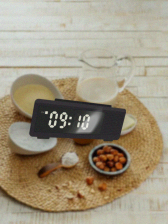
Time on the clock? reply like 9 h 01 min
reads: 9 h 10 min
